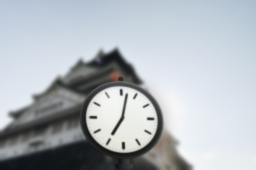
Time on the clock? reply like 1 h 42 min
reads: 7 h 02 min
